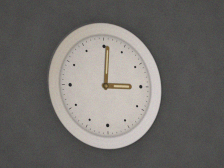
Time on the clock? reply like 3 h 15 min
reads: 3 h 01 min
